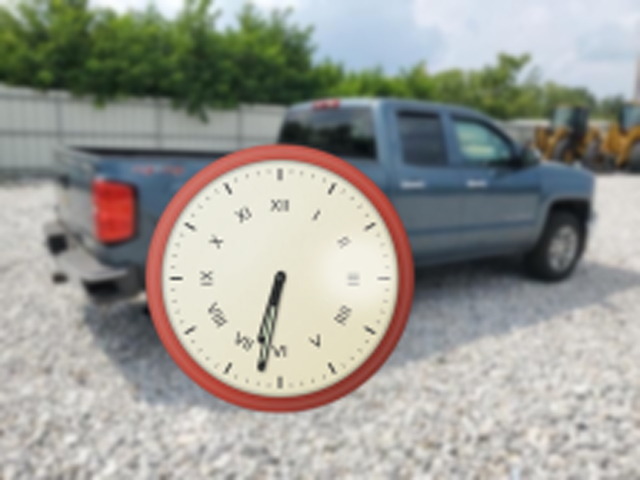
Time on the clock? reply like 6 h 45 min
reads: 6 h 32 min
